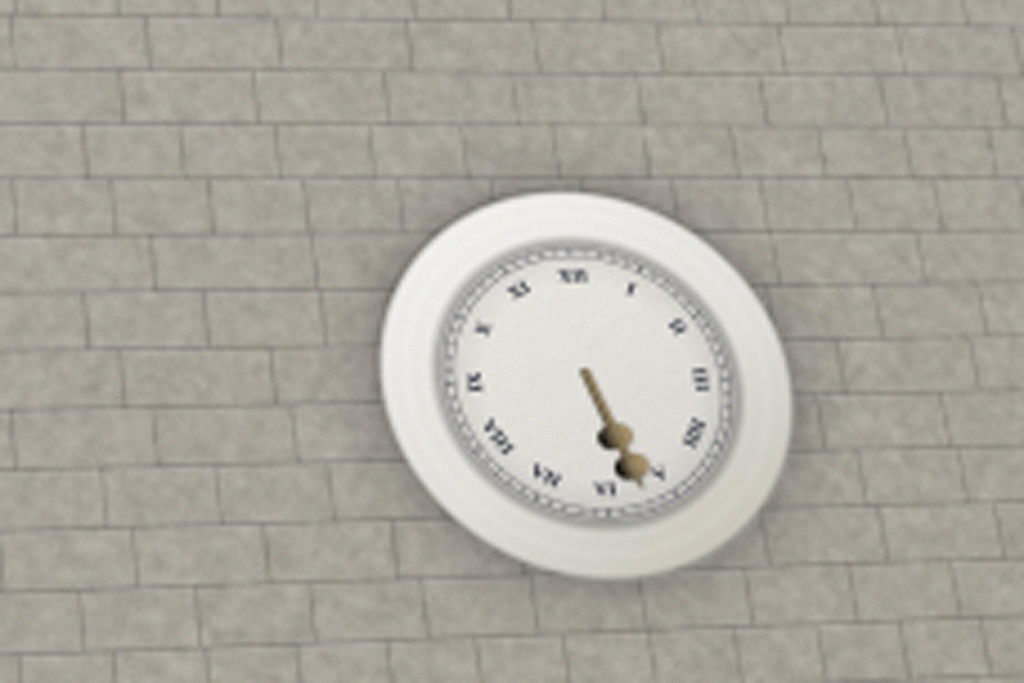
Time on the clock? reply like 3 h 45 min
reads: 5 h 27 min
